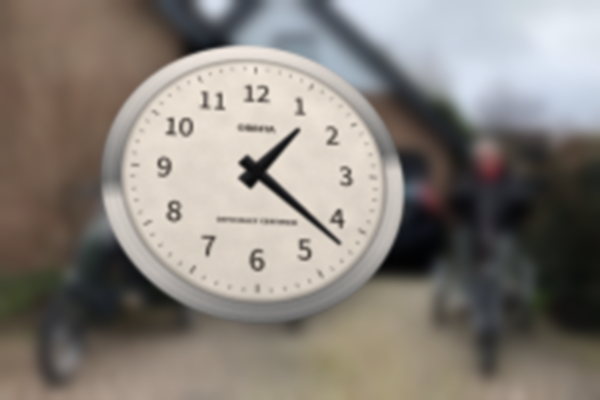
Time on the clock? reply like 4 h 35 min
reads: 1 h 22 min
